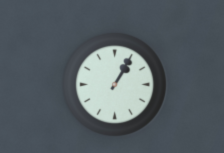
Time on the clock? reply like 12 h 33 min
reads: 1 h 05 min
